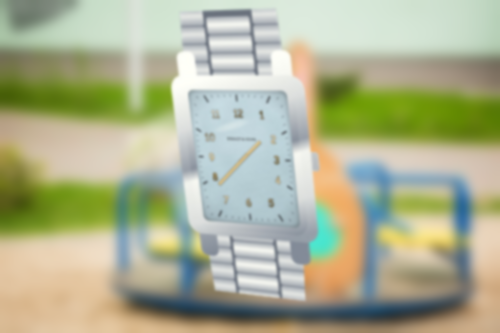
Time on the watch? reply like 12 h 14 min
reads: 1 h 38 min
